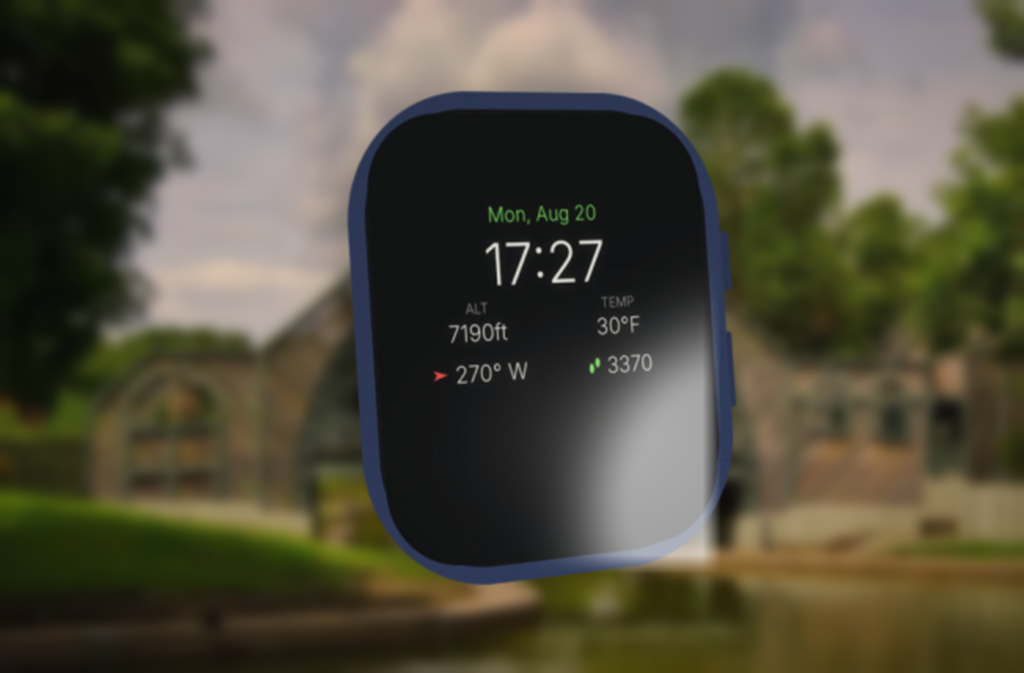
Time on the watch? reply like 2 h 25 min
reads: 17 h 27 min
